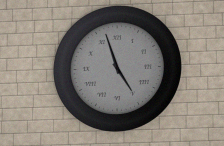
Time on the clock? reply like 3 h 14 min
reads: 4 h 57 min
